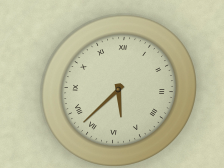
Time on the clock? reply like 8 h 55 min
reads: 5 h 37 min
